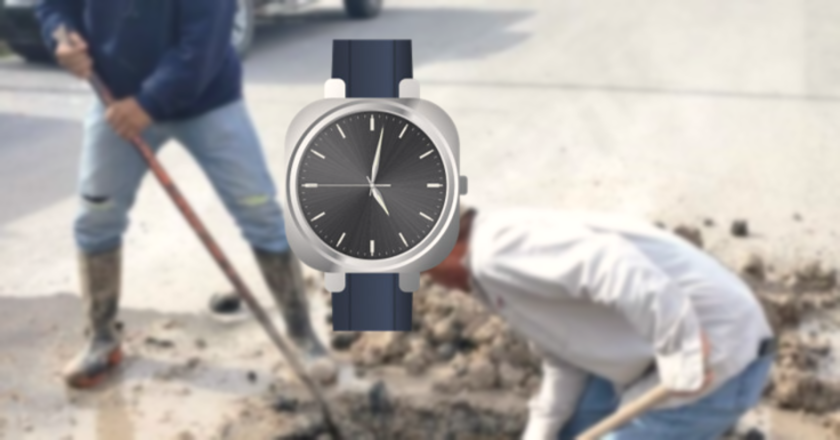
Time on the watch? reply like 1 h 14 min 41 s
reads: 5 h 01 min 45 s
